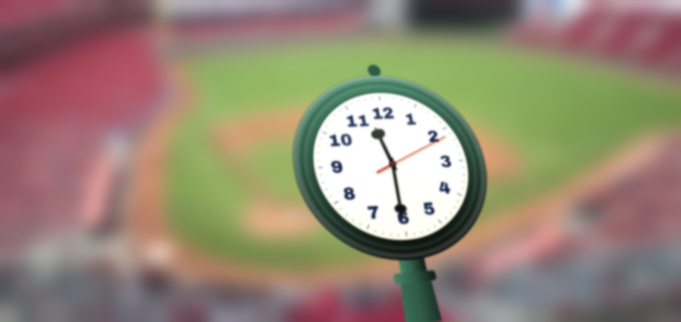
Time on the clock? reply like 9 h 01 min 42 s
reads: 11 h 30 min 11 s
